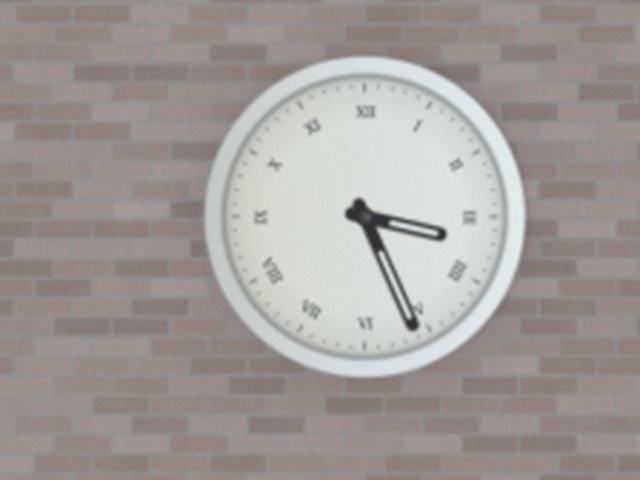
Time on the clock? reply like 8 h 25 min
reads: 3 h 26 min
